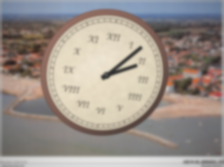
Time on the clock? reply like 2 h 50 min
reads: 2 h 07 min
